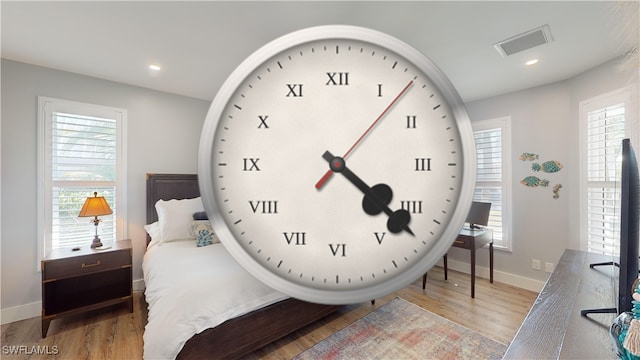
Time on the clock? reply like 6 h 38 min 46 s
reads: 4 h 22 min 07 s
